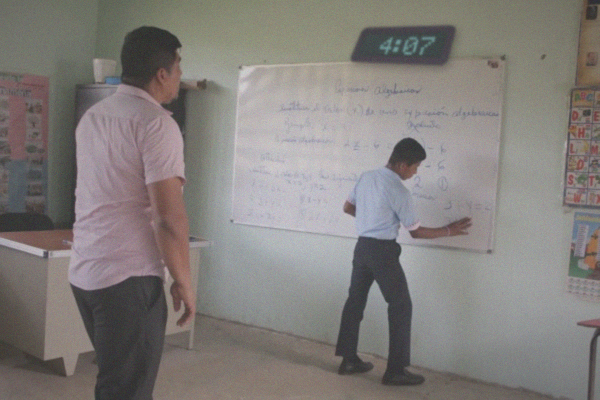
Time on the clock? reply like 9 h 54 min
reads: 4 h 07 min
